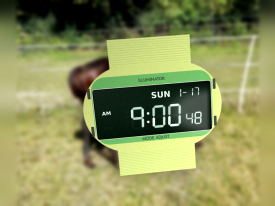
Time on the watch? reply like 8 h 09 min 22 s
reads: 9 h 00 min 48 s
